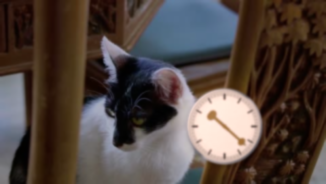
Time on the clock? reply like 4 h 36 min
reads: 10 h 22 min
